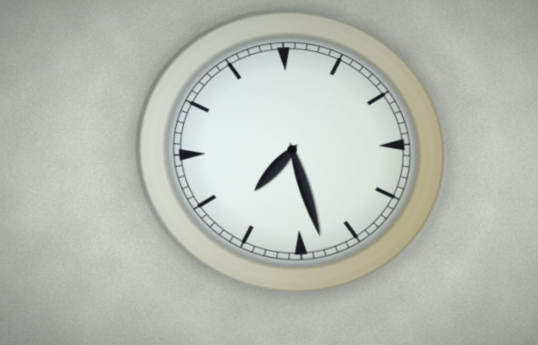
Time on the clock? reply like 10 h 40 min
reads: 7 h 28 min
